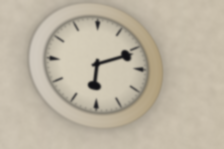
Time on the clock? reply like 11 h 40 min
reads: 6 h 11 min
